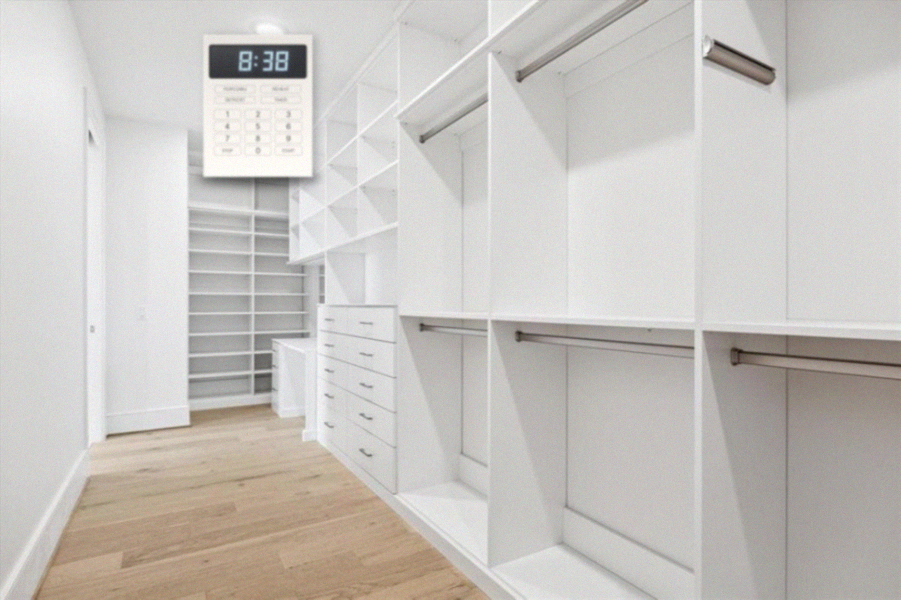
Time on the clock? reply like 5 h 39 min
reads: 8 h 38 min
